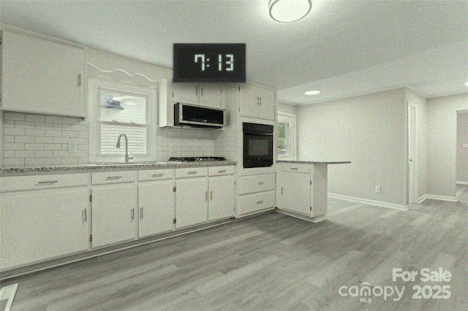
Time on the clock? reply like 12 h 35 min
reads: 7 h 13 min
